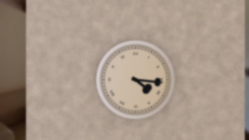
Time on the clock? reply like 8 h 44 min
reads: 4 h 16 min
